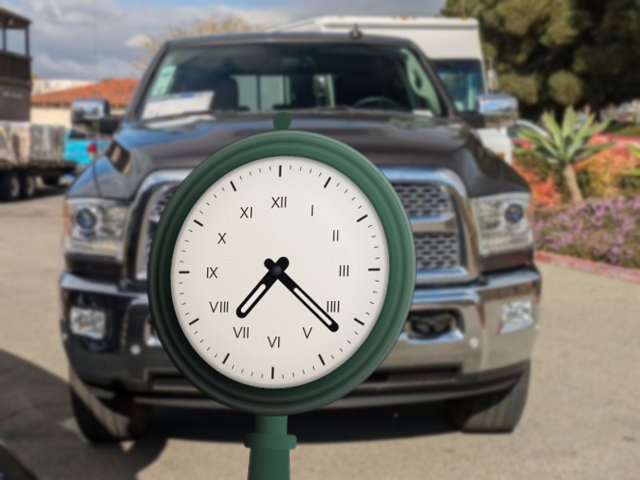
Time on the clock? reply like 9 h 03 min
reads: 7 h 22 min
